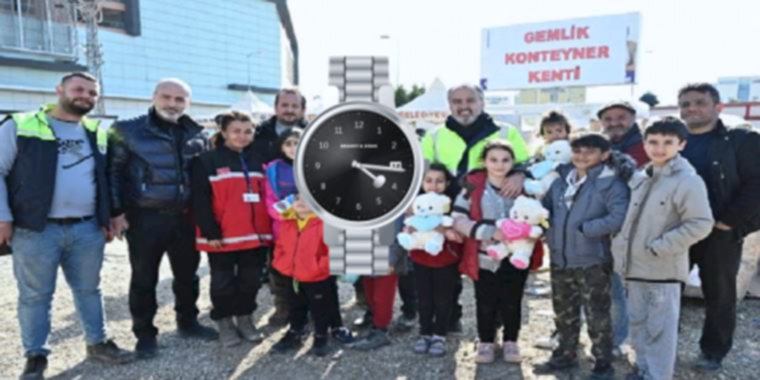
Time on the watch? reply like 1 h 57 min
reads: 4 h 16 min
